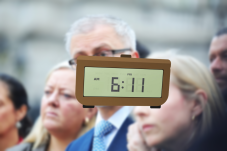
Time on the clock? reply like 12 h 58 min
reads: 6 h 11 min
